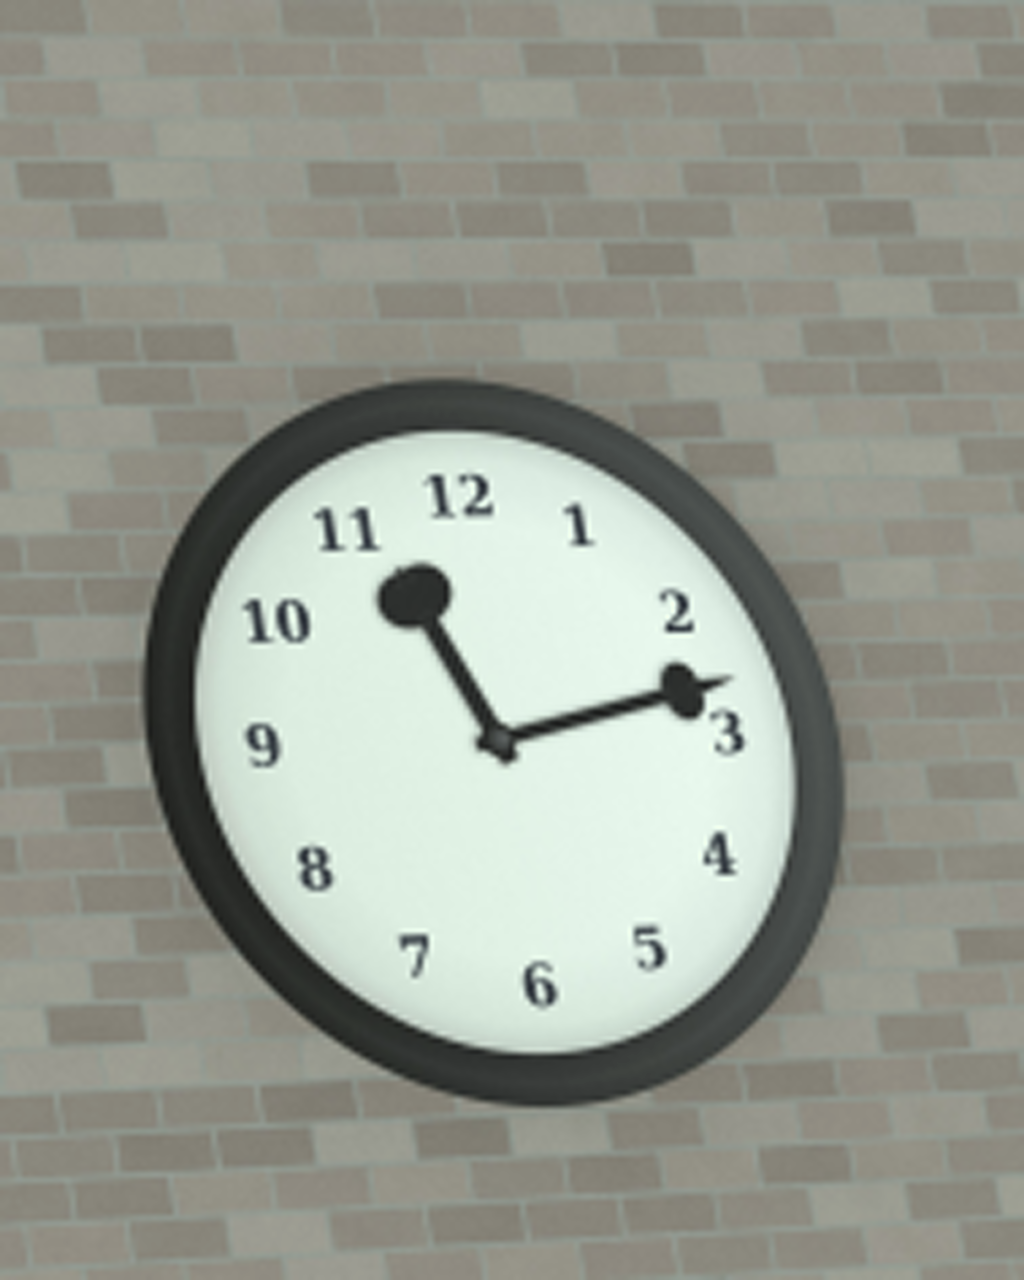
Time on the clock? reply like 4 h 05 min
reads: 11 h 13 min
